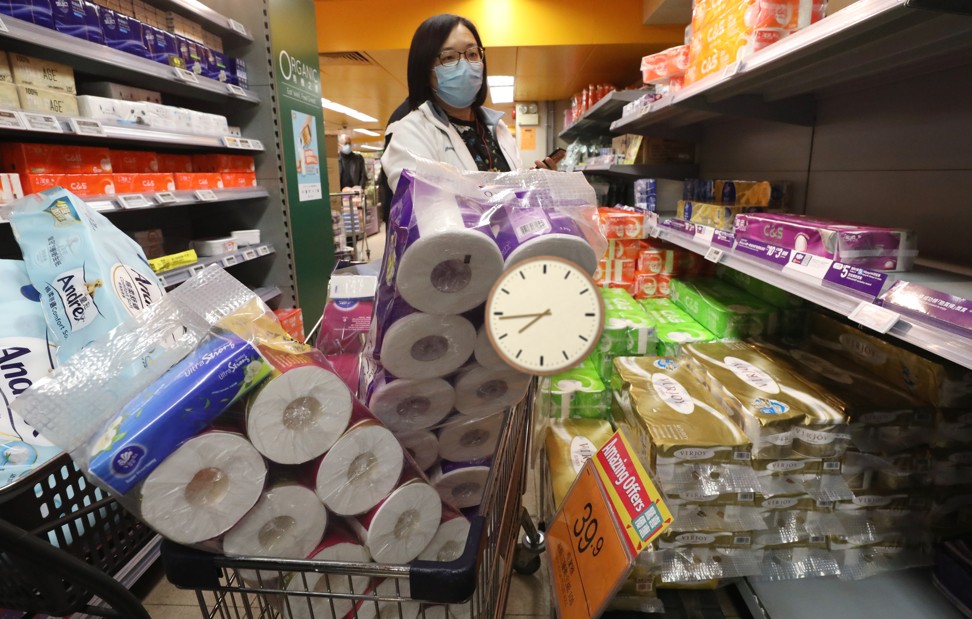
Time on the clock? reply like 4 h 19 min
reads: 7 h 44 min
